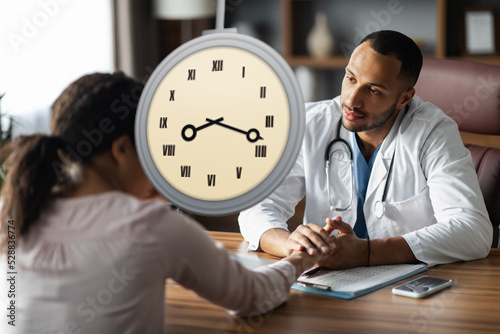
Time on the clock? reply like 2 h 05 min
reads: 8 h 18 min
